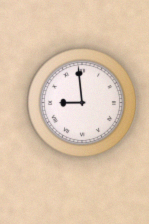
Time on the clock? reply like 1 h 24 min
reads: 8 h 59 min
